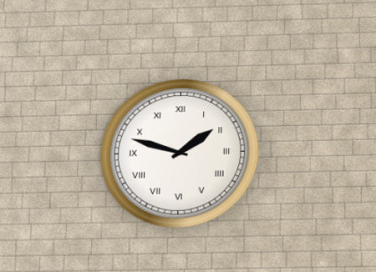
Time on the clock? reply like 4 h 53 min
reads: 1 h 48 min
